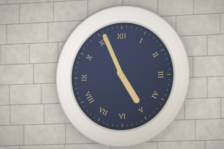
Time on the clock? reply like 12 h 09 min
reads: 4 h 56 min
